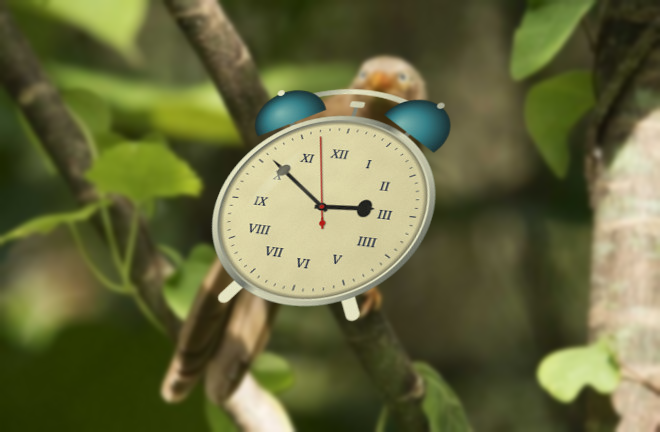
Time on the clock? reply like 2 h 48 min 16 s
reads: 2 h 50 min 57 s
